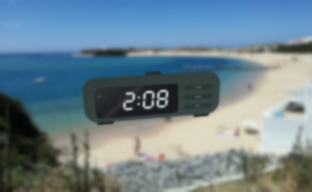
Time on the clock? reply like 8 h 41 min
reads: 2 h 08 min
